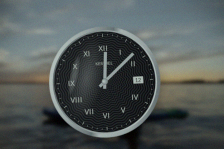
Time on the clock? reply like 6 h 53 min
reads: 12 h 08 min
